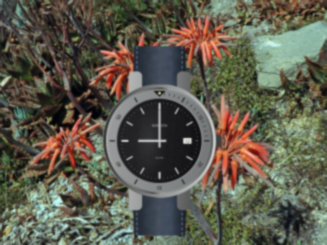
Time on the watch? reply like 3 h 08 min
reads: 9 h 00 min
